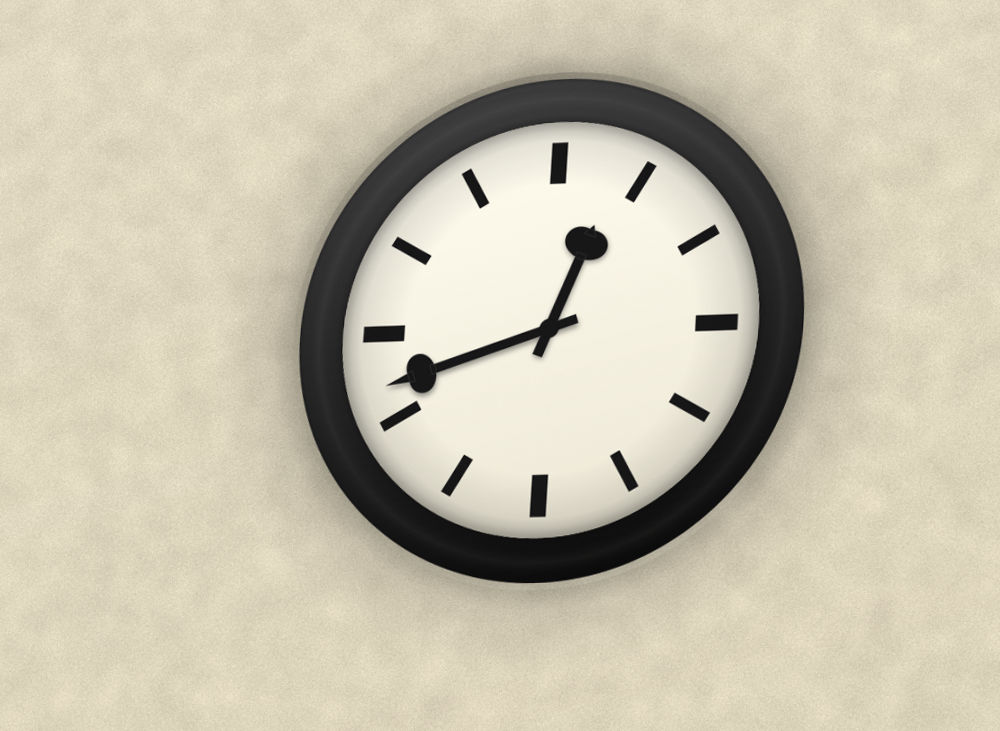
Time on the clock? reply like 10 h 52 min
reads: 12 h 42 min
